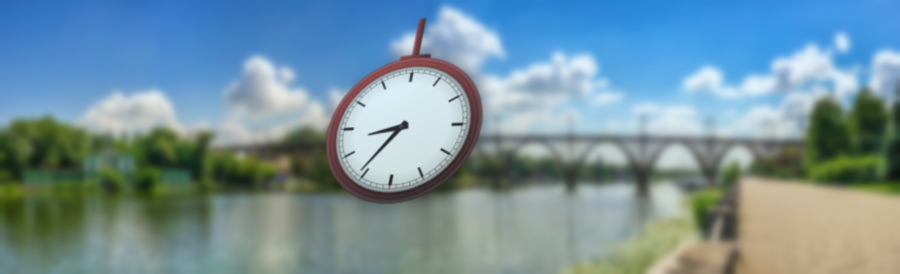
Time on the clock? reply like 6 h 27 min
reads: 8 h 36 min
